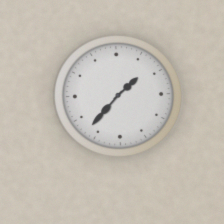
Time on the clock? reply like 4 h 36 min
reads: 1 h 37 min
